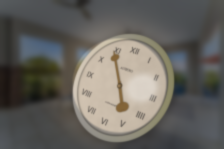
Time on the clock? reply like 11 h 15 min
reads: 4 h 54 min
